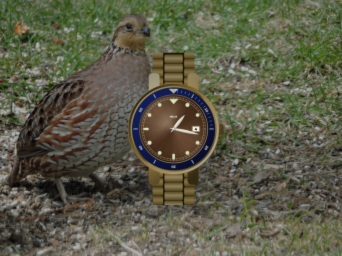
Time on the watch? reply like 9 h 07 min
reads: 1 h 17 min
